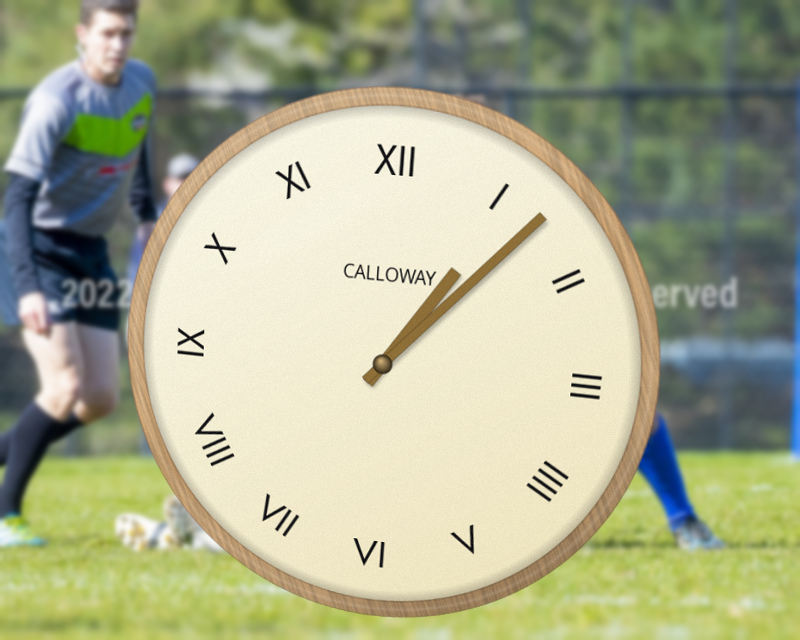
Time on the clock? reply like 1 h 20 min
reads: 1 h 07 min
